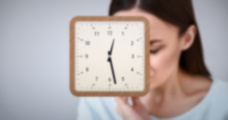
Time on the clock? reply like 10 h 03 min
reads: 12 h 28 min
